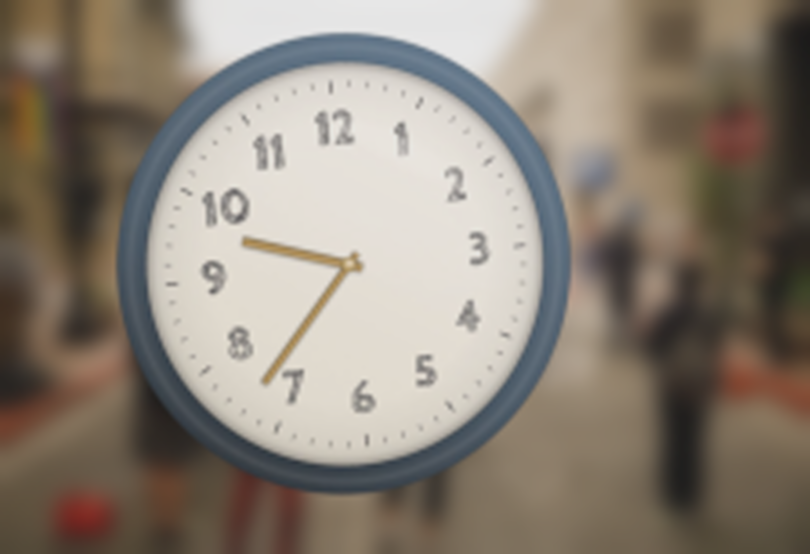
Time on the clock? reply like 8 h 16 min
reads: 9 h 37 min
